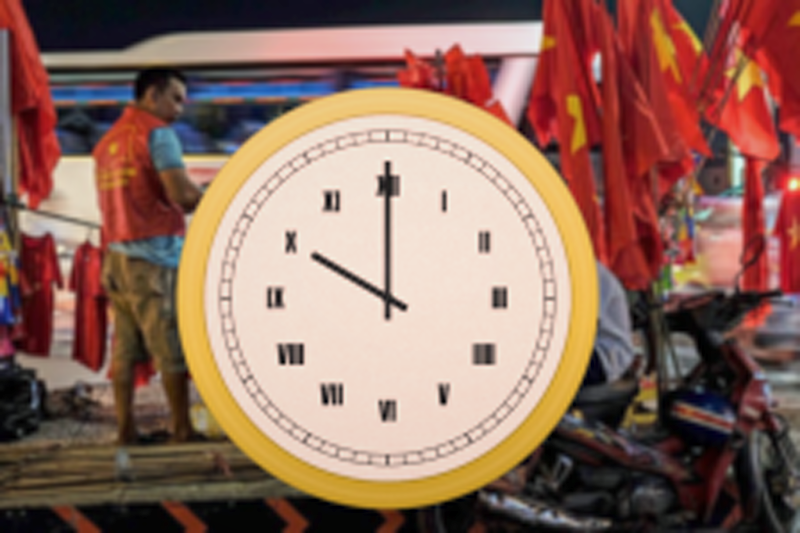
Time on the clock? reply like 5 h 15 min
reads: 10 h 00 min
